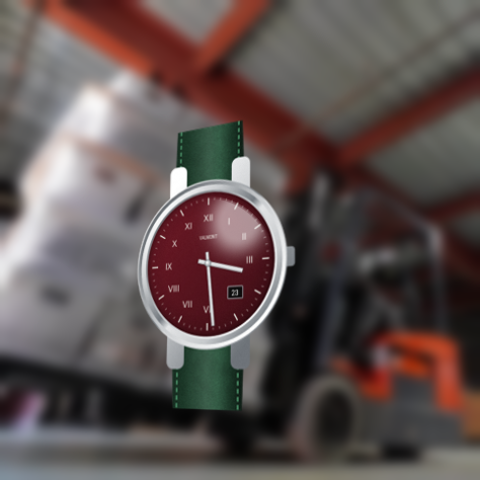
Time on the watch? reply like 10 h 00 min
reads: 3 h 29 min
